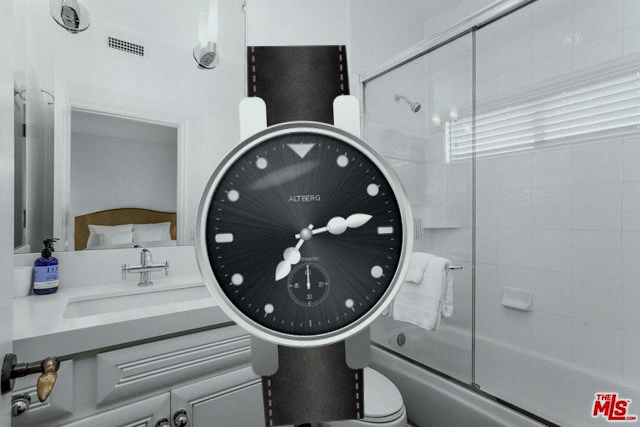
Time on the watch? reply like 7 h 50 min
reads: 7 h 13 min
